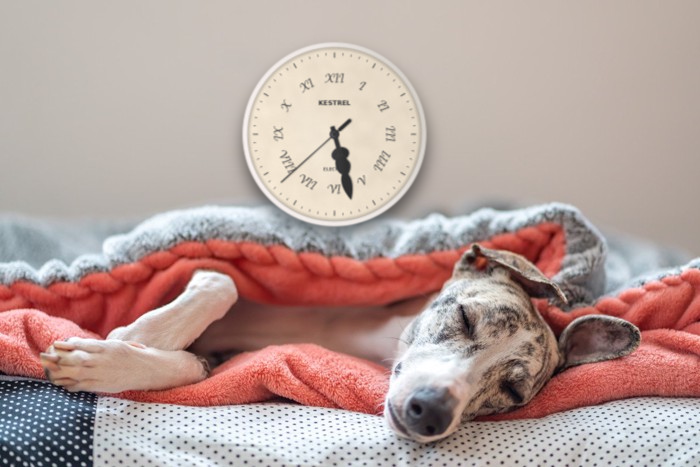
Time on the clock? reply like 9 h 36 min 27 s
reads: 5 h 27 min 38 s
